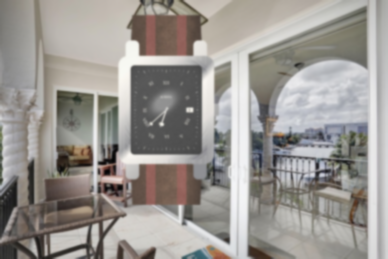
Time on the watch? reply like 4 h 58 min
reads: 6 h 38 min
